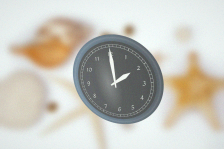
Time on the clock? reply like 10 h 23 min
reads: 2 h 00 min
